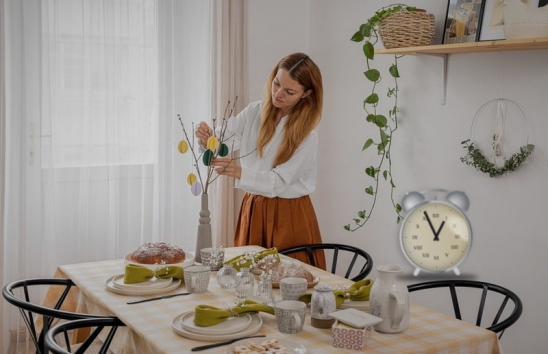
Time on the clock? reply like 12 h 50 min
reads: 12 h 56 min
